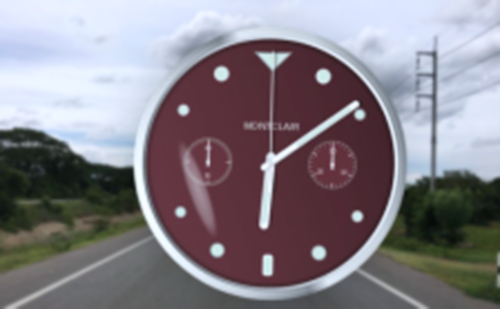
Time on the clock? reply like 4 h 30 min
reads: 6 h 09 min
